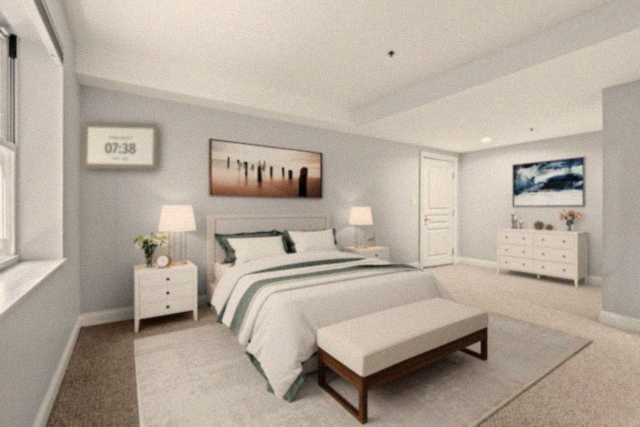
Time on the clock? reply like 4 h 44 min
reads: 7 h 38 min
